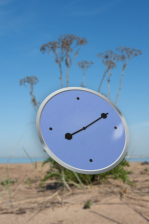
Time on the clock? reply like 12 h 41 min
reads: 8 h 10 min
